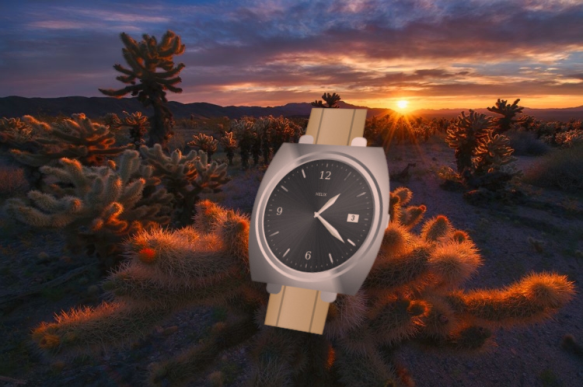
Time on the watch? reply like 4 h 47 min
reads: 1 h 21 min
